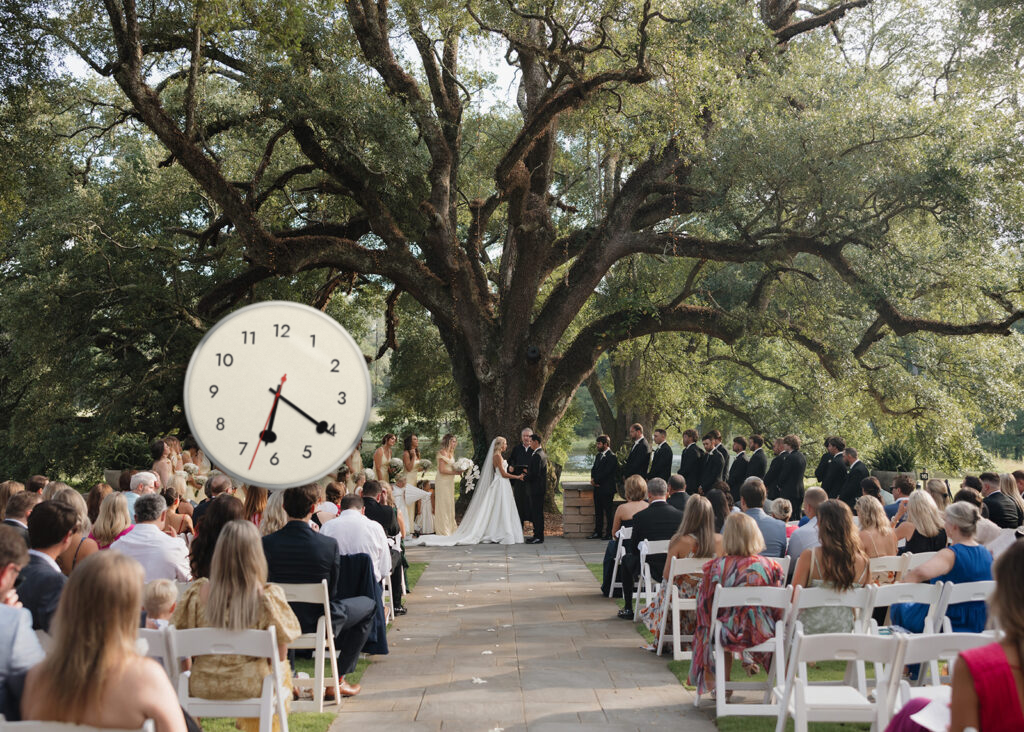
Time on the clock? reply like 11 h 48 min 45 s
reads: 6 h 20 min 33 s
